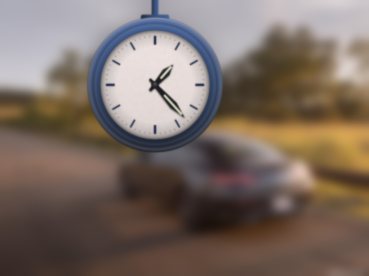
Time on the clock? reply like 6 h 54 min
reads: 1 h 23 min
